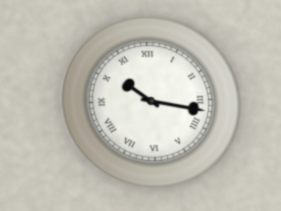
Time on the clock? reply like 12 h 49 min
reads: 10 h 17 min
